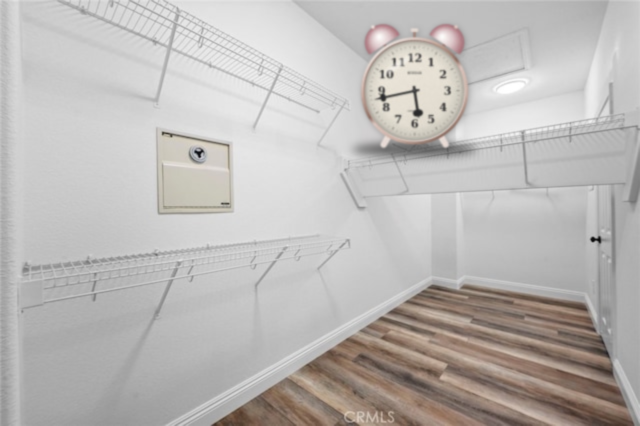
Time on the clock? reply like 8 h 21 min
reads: 5 h 43 min
